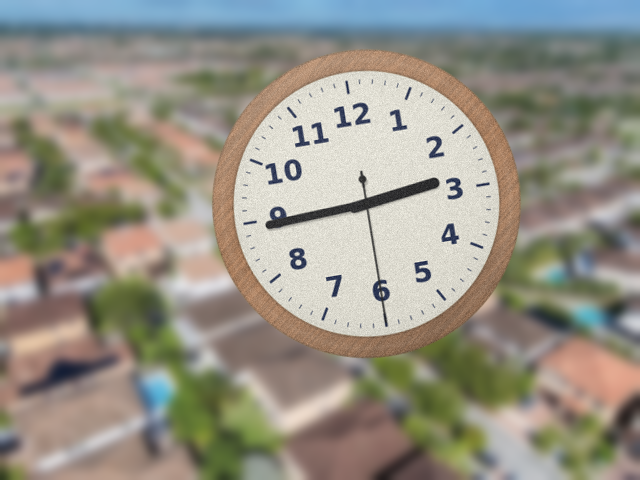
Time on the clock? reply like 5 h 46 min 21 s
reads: 2 h 44 min 30 s
